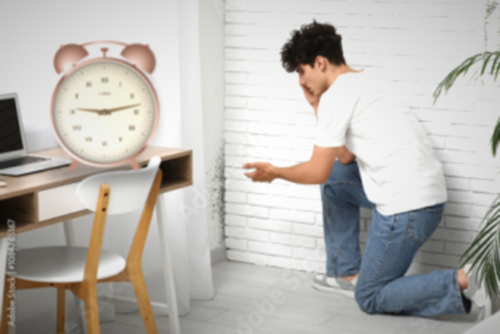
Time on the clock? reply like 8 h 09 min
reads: 9 h 13 min
